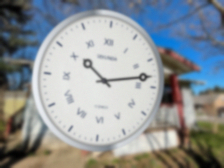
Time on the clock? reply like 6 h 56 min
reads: 10 h 13 min
